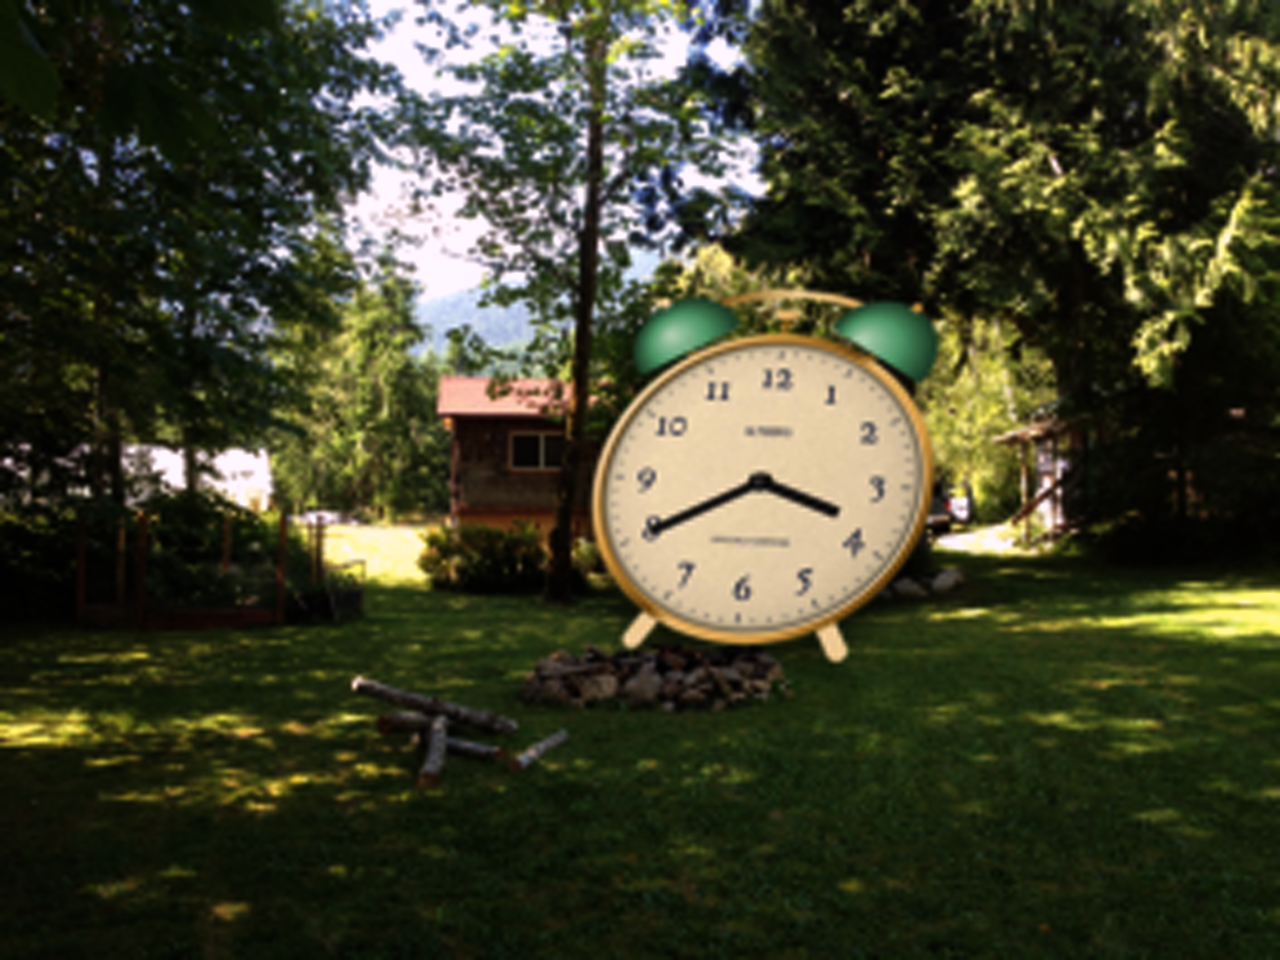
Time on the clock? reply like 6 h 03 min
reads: 3 h 40 min
